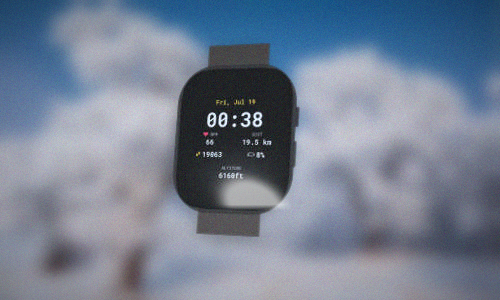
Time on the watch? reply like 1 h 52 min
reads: 0 h 38 min
